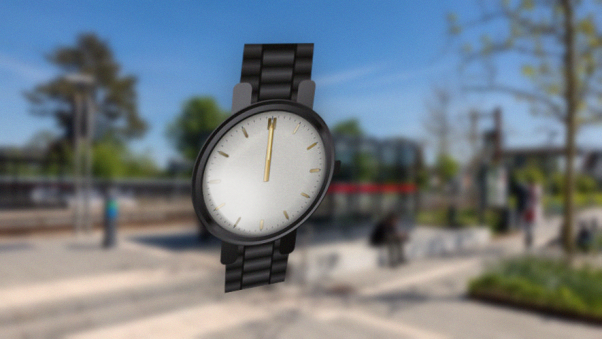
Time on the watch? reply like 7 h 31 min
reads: 12 h 00 min
